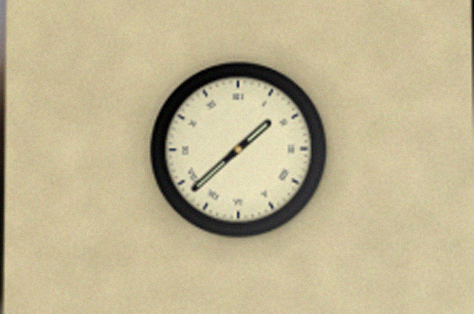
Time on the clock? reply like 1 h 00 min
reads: 1 h 38 min
